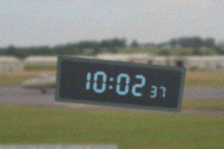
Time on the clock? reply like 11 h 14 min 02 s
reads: 10 h 02 min 37 s
